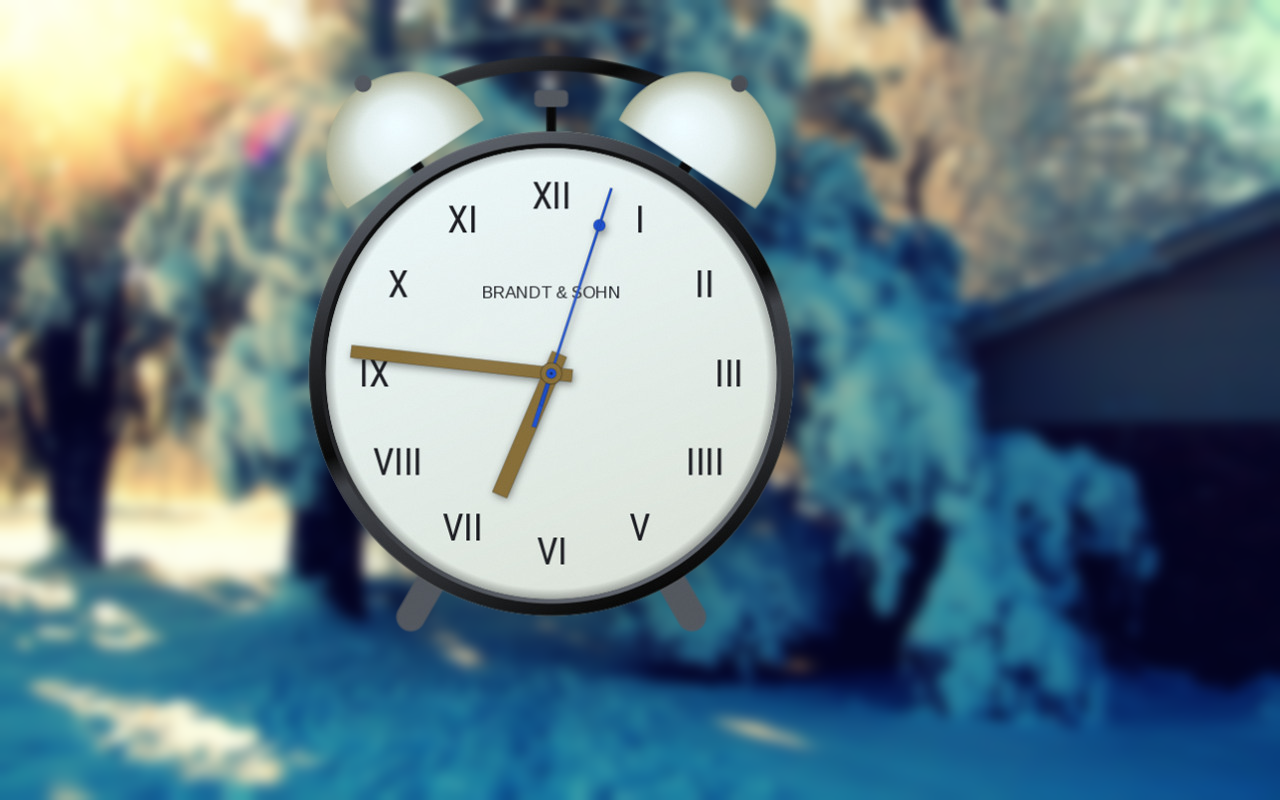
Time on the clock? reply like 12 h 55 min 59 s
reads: 6 h 46 min 03 s
